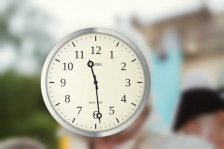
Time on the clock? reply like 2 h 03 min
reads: 11 h 29 min
